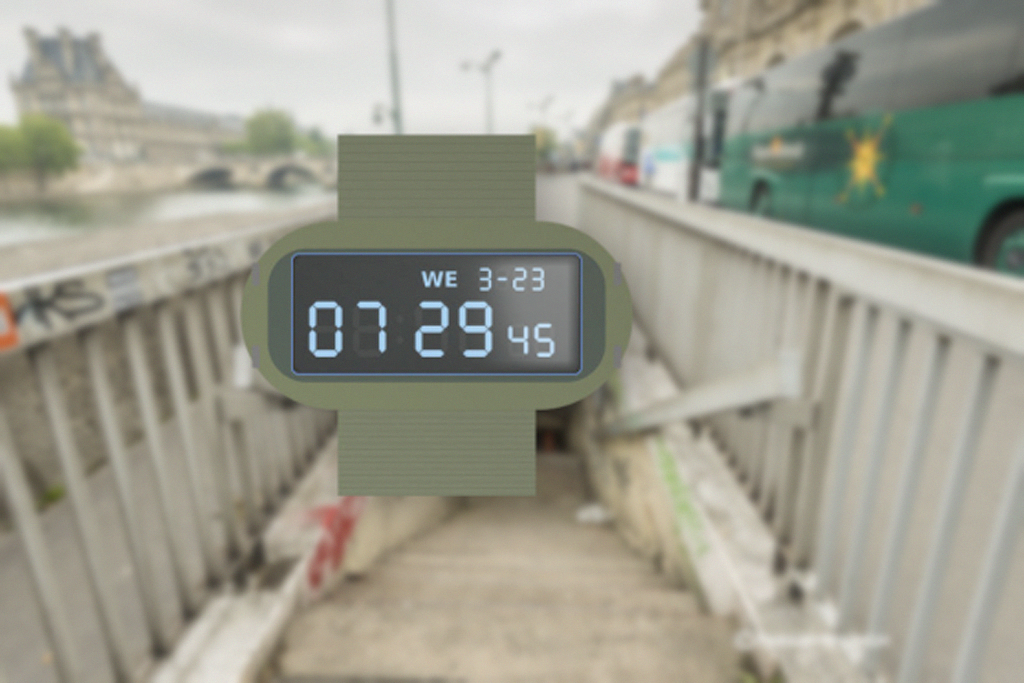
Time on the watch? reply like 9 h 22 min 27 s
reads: 7 h 29 min 45 s
